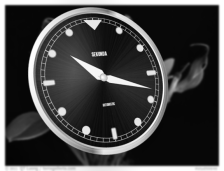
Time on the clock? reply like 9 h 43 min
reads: 10 h 18 min
